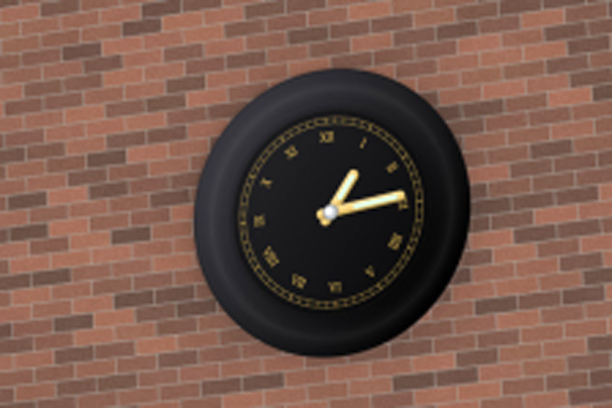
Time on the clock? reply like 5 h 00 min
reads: 1 h 14 min
